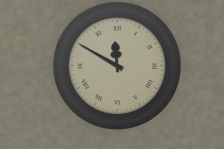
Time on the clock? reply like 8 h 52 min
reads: 11 h 50 min
